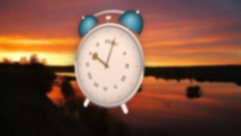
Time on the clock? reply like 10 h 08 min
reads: 10 h 03 min
